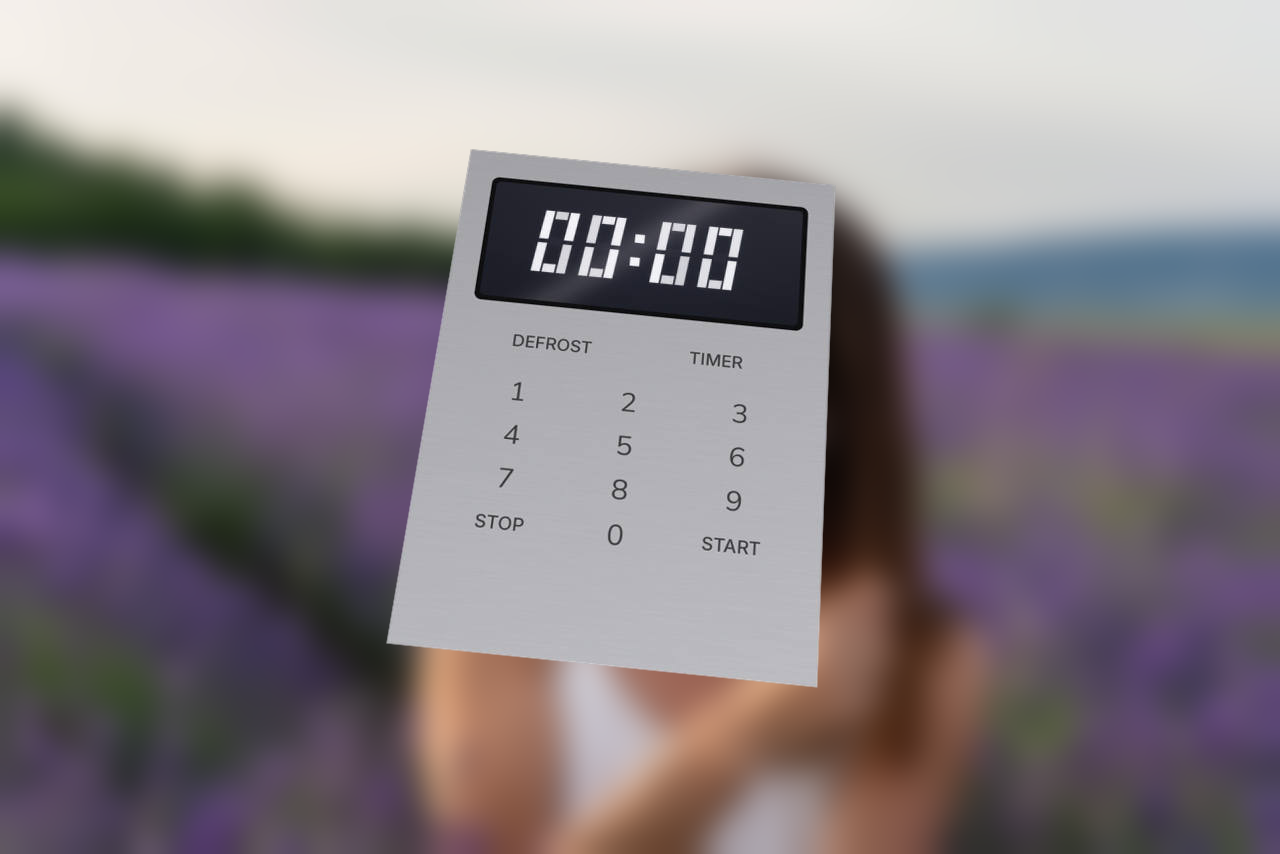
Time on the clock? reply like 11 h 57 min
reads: 0 h 00 min
